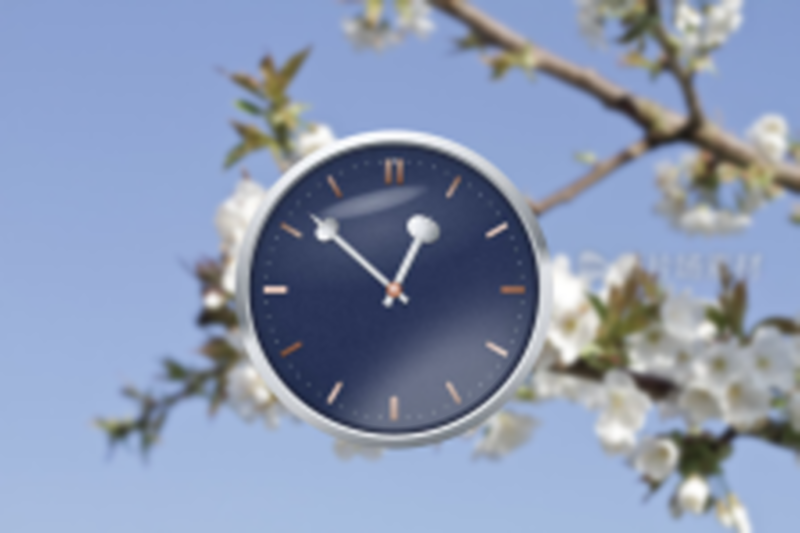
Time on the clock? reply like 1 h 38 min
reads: 12 h 52 min
